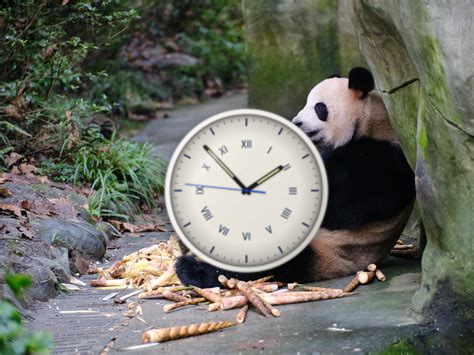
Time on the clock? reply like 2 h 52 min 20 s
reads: 1 h 52 min 46 s
